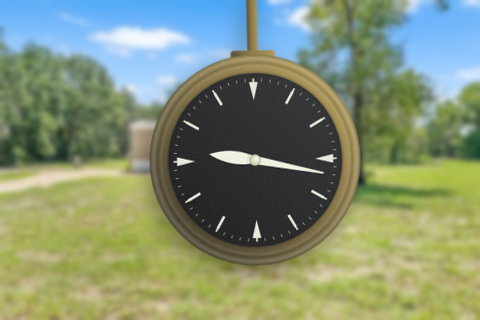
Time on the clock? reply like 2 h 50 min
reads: 9 h 17 min
